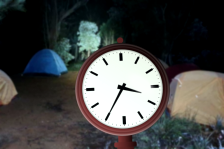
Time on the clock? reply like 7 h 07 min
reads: 3 h 35 min
